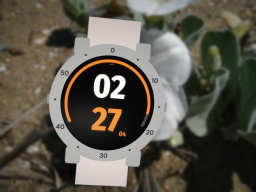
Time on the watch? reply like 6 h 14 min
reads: 2 h 27 min
